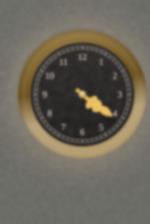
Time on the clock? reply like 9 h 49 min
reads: 4 h 21 min
